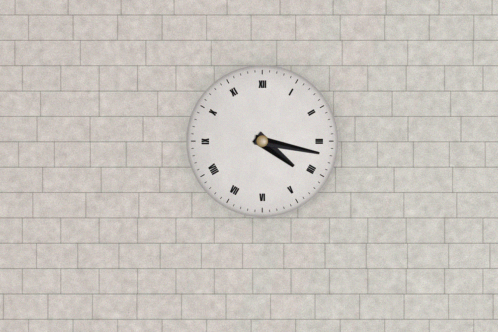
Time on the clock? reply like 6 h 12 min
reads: 4 h 17 min
